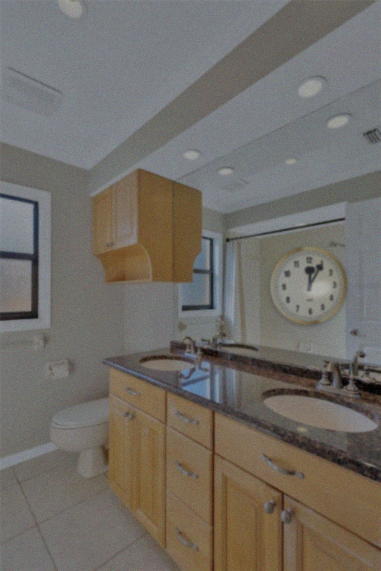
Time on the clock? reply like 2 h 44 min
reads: 12 h 05 min
